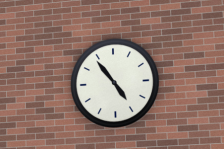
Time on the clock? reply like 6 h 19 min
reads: 4 h 54 min
